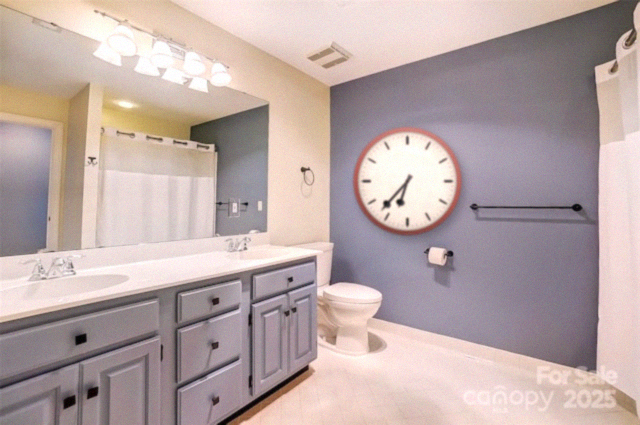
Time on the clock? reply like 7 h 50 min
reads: 6 h 37 min
